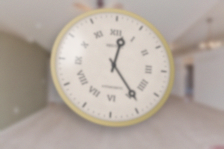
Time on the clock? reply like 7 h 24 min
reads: 12 h 24 min
